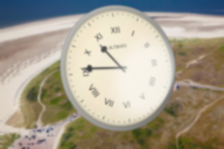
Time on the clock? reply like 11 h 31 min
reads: 10 h 46 min
